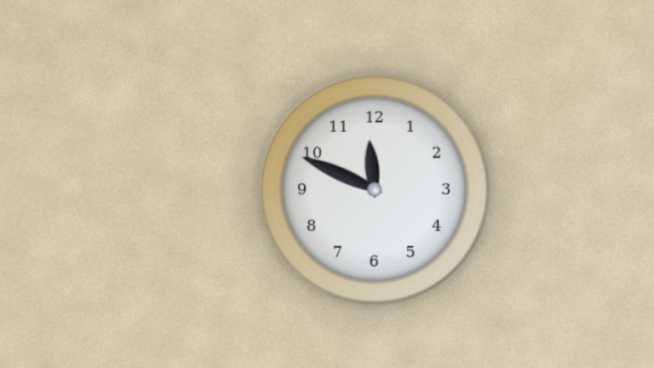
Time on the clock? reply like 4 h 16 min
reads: 11 h 49 min
